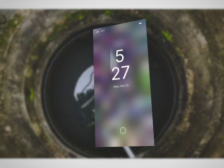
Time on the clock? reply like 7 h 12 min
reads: 5 h 27 min
